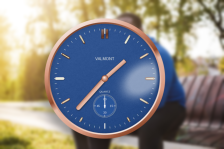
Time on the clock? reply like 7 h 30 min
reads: 1 h 37 min
